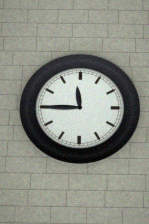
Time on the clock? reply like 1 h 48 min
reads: 11 h 45 min
